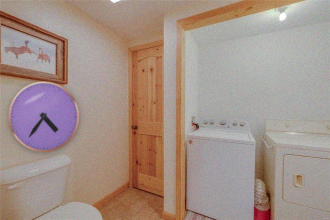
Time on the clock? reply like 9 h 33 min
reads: 4 h 36 min
